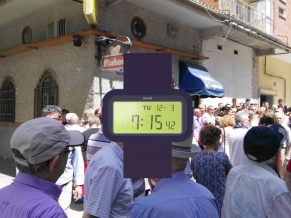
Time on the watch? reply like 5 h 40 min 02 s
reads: 7 h 15 min 42 s
